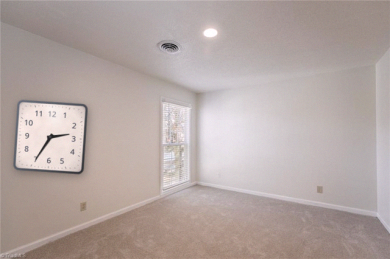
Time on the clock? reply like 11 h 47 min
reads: 2 h 35 min
